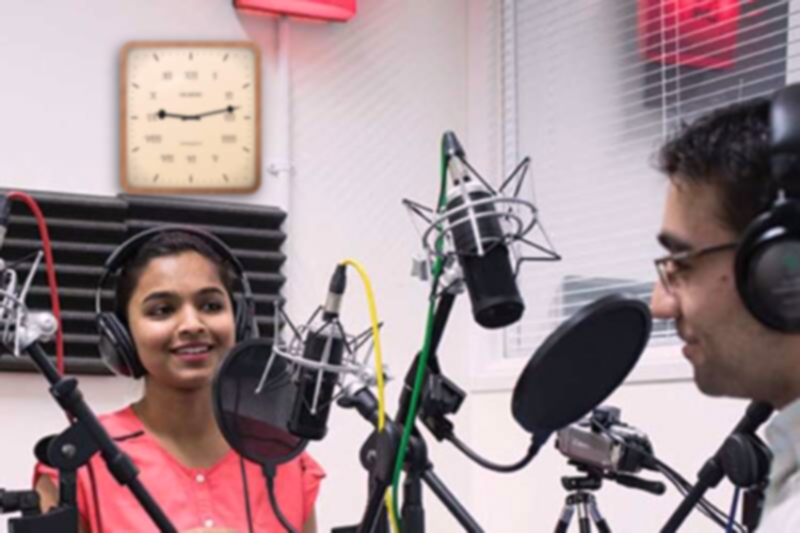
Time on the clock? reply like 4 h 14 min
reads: 9 h 13 min
